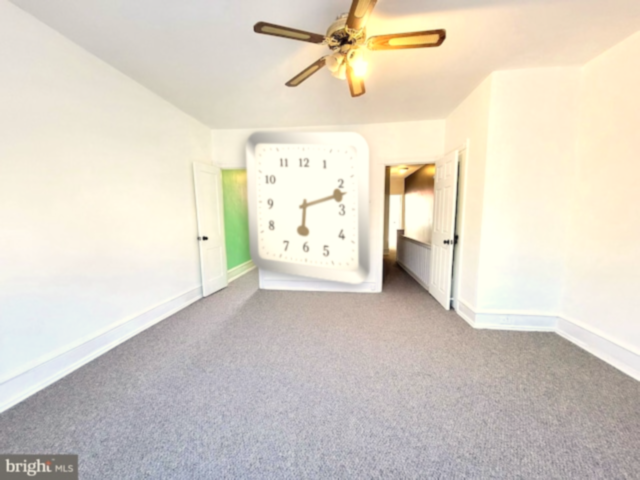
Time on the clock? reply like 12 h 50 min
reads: 6 h 12 min
